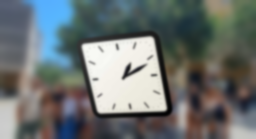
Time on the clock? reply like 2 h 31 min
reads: 1 h 11 min
